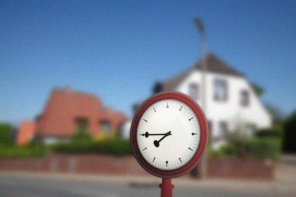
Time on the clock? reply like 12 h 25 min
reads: 7 h 45 min
